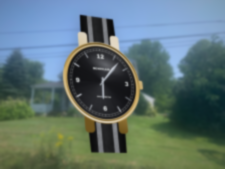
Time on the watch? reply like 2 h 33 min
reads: 6 h 07 min
